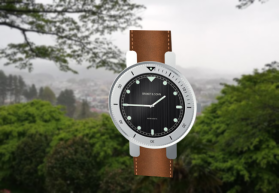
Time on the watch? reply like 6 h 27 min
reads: 1 h 45 min
